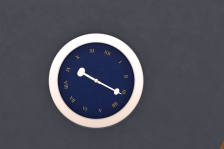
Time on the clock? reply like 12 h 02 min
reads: 9 h 16 min
